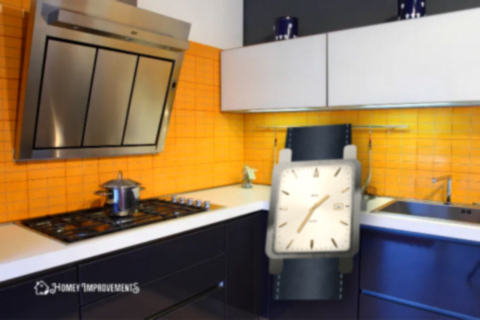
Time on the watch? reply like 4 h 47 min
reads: 1 h 35 min
